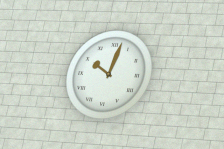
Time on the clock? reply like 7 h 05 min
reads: 10 h 02 min
